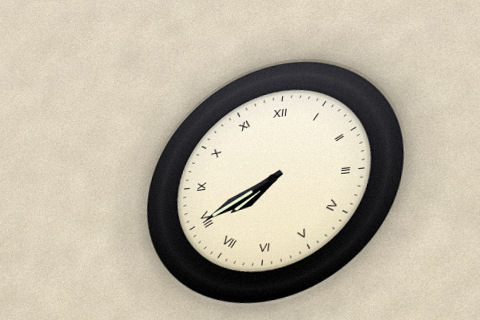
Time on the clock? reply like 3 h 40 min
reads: 7 h 40 min
